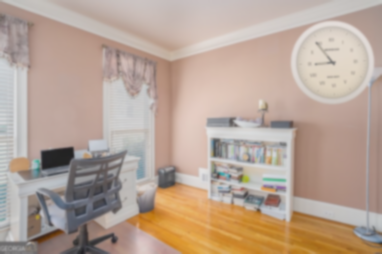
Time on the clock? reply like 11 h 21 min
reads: 8 h 54 min
